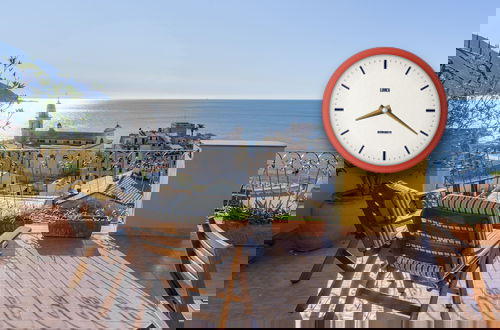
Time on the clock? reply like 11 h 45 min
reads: 8 h 21 min
